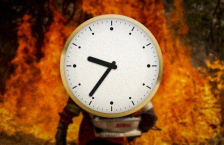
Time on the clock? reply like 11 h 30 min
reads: 9 h 36 min
